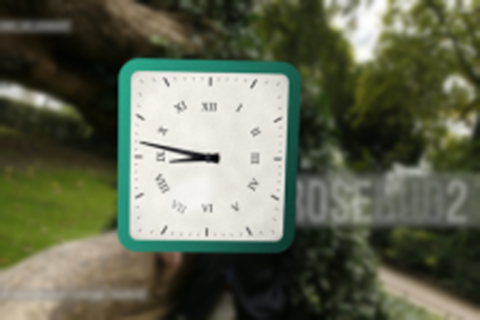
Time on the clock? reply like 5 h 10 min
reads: 8 h 47 min
